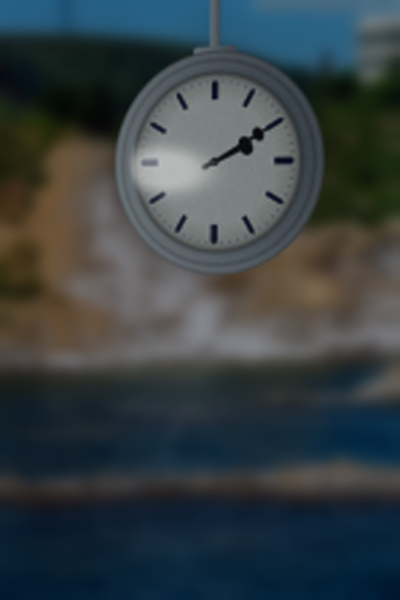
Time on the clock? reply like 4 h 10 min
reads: 2 h 10 min
